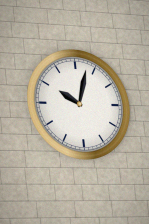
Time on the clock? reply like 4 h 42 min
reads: 10 h 03 min
